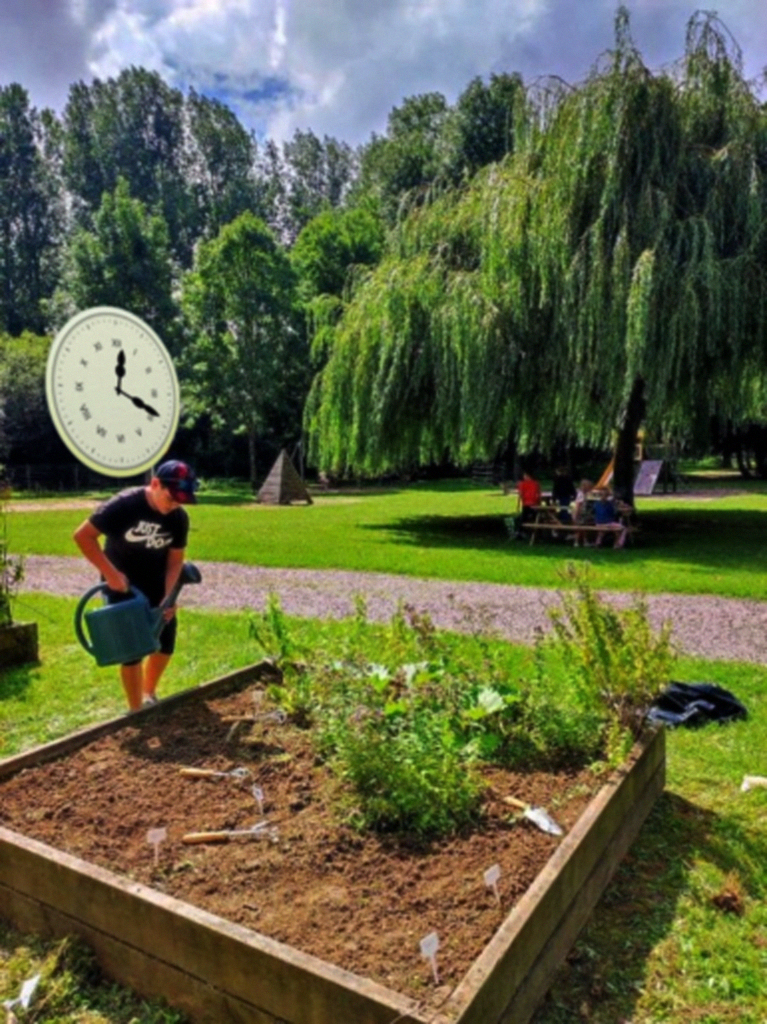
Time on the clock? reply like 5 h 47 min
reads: 12 h 19 min
